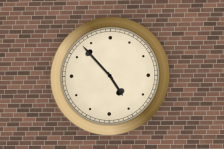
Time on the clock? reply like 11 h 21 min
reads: 4 h 53 min
